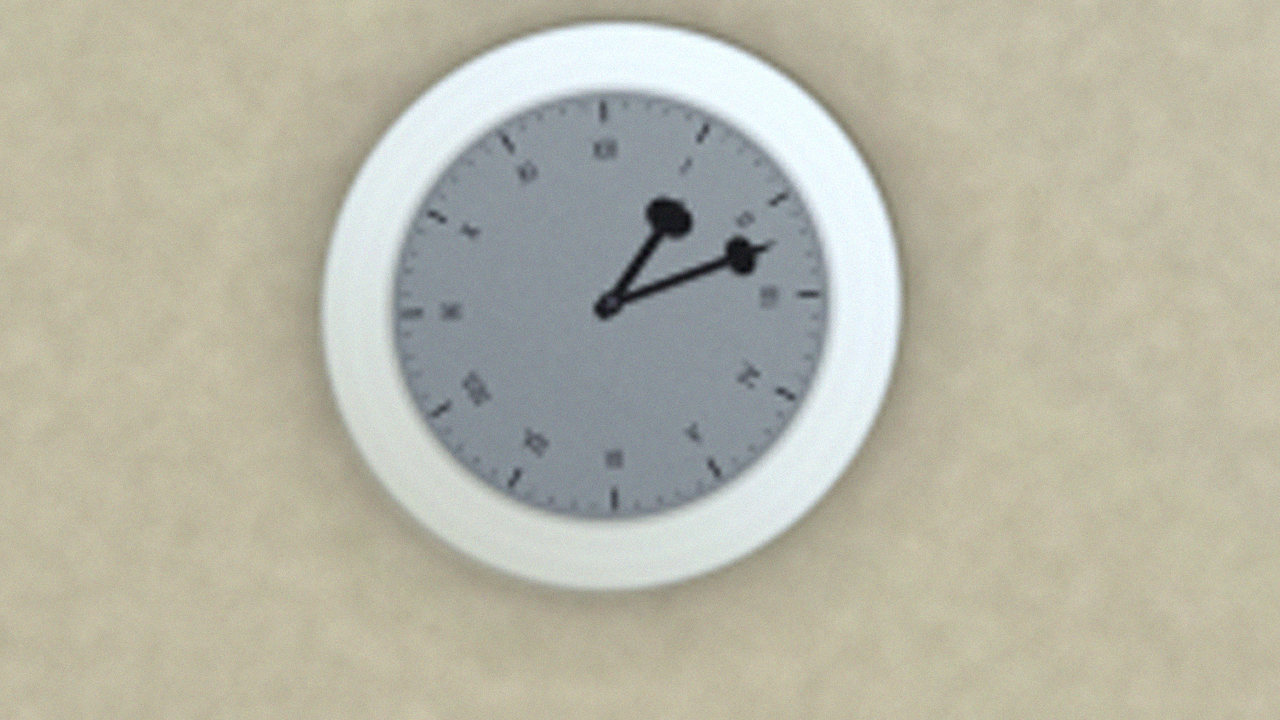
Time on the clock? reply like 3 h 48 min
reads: 1 h 12 min
